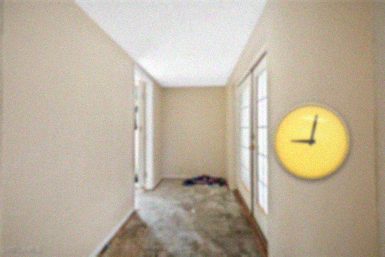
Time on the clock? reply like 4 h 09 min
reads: 9 h 02 min
